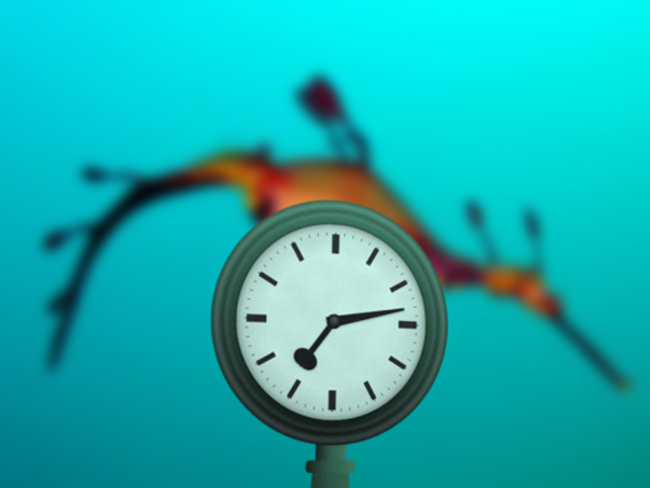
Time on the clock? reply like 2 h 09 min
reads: 7 h 13 min
